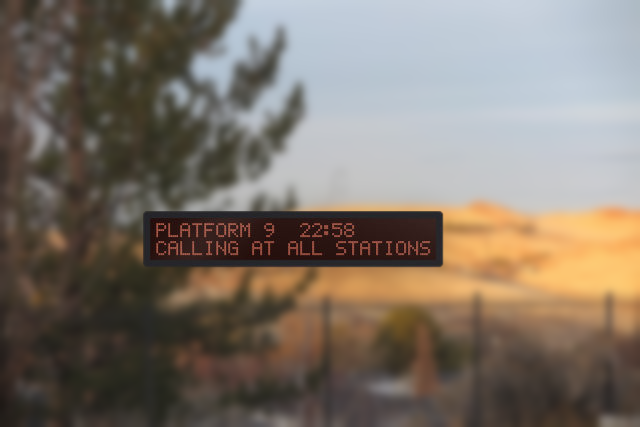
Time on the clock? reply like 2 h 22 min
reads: 22 h 58 min
